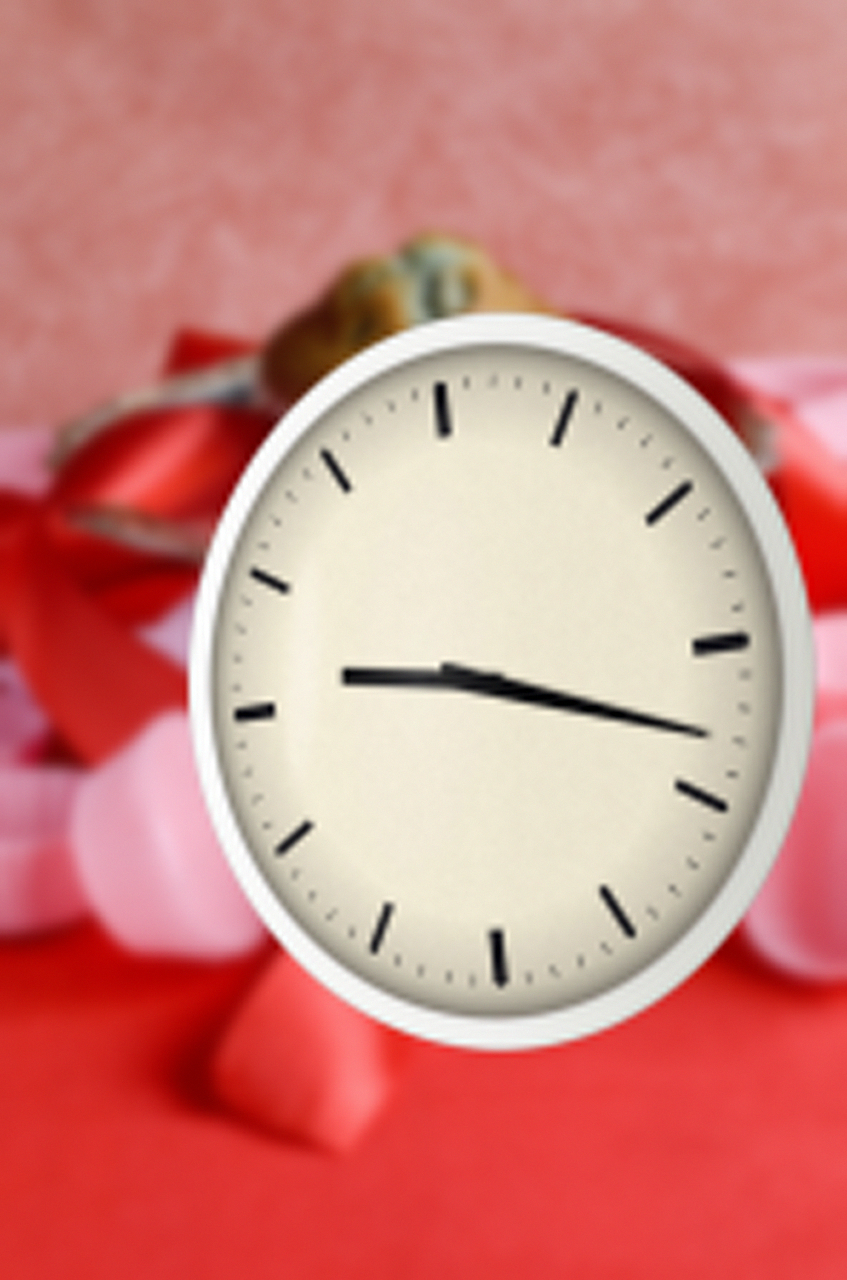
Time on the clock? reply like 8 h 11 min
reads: 9 h 18 min
